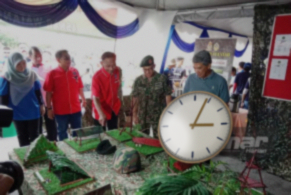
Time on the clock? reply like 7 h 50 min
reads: 3 h 04 min
